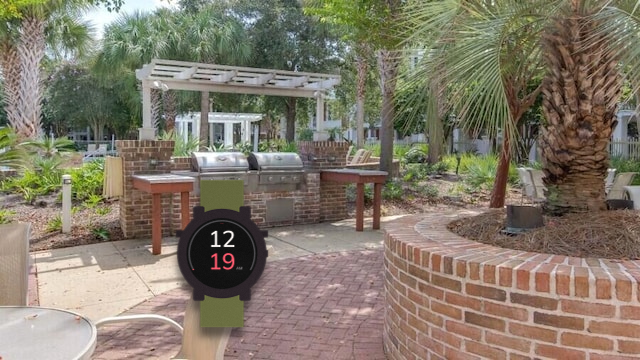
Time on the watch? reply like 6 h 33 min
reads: 12 h 19 min
